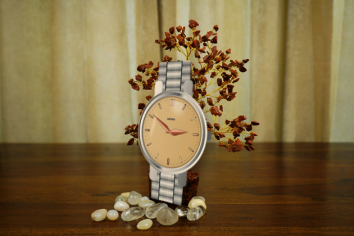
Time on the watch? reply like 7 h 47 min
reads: 2 h 51 min
